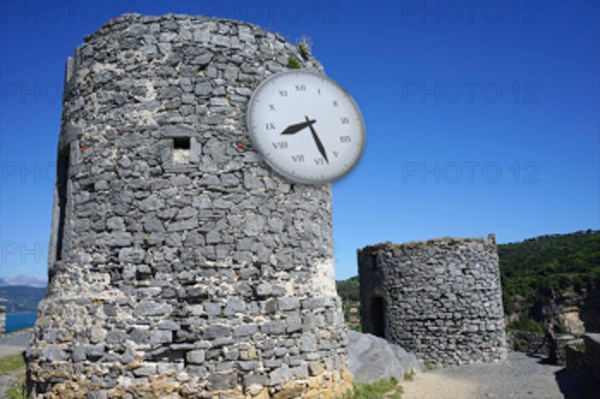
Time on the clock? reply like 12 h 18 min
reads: 8 h 28 min
